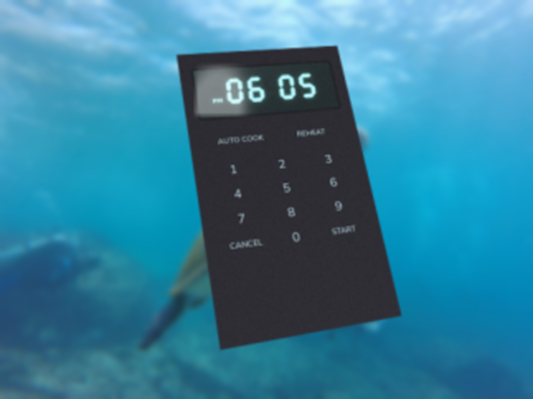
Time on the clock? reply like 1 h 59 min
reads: 6 h 05 min
